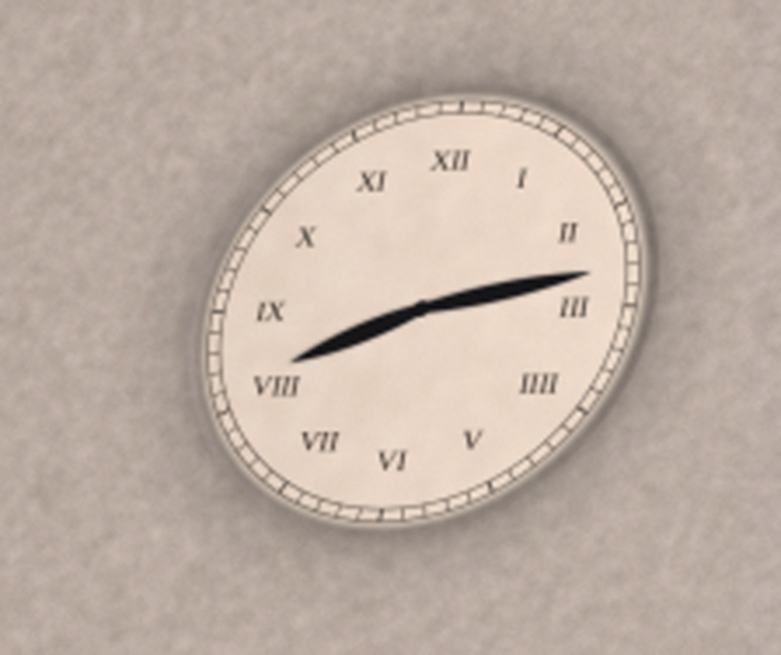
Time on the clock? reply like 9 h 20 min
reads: 8 h 13 min
